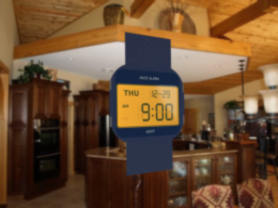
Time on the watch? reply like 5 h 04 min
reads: 9 h 00 min
